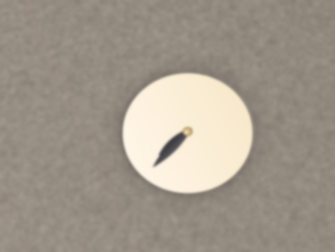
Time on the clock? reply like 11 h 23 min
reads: 7 h 37 min
